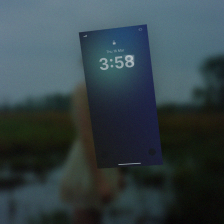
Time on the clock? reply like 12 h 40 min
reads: 3 h 58 min
